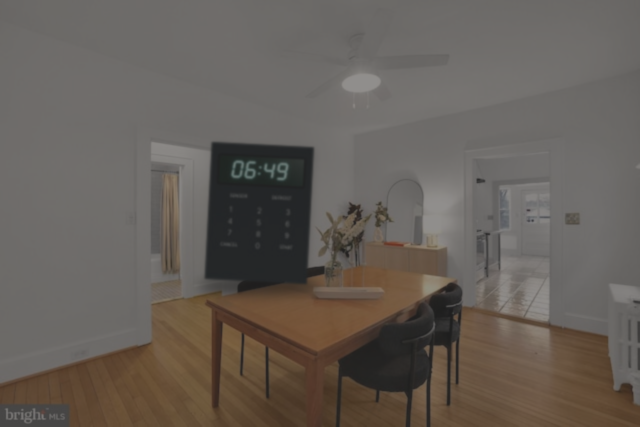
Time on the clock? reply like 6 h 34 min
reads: 6 h 49 min
